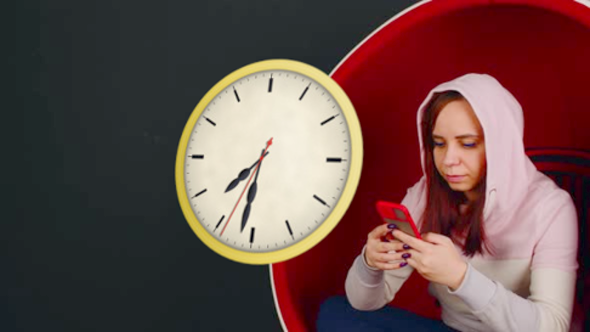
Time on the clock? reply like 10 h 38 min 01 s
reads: 7 h 31 min 34 s
